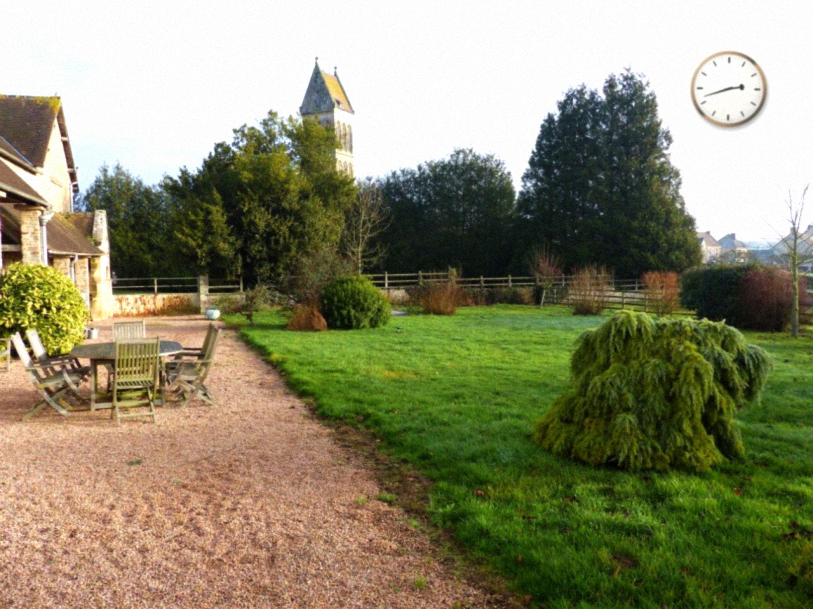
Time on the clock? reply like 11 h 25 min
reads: 2 h 42 min
